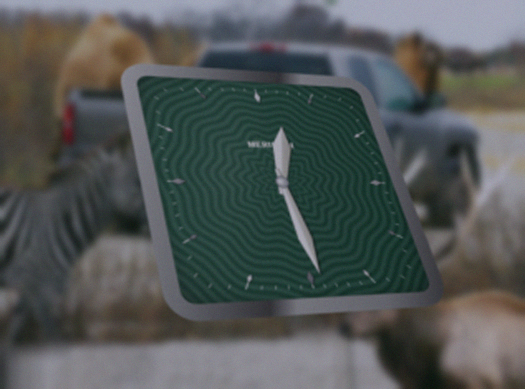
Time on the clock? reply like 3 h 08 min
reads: 12 h 29 min
